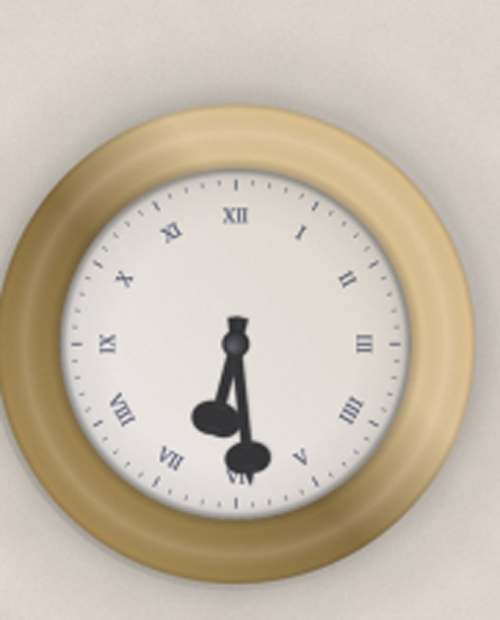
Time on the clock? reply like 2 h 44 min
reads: 6 h 29 min
